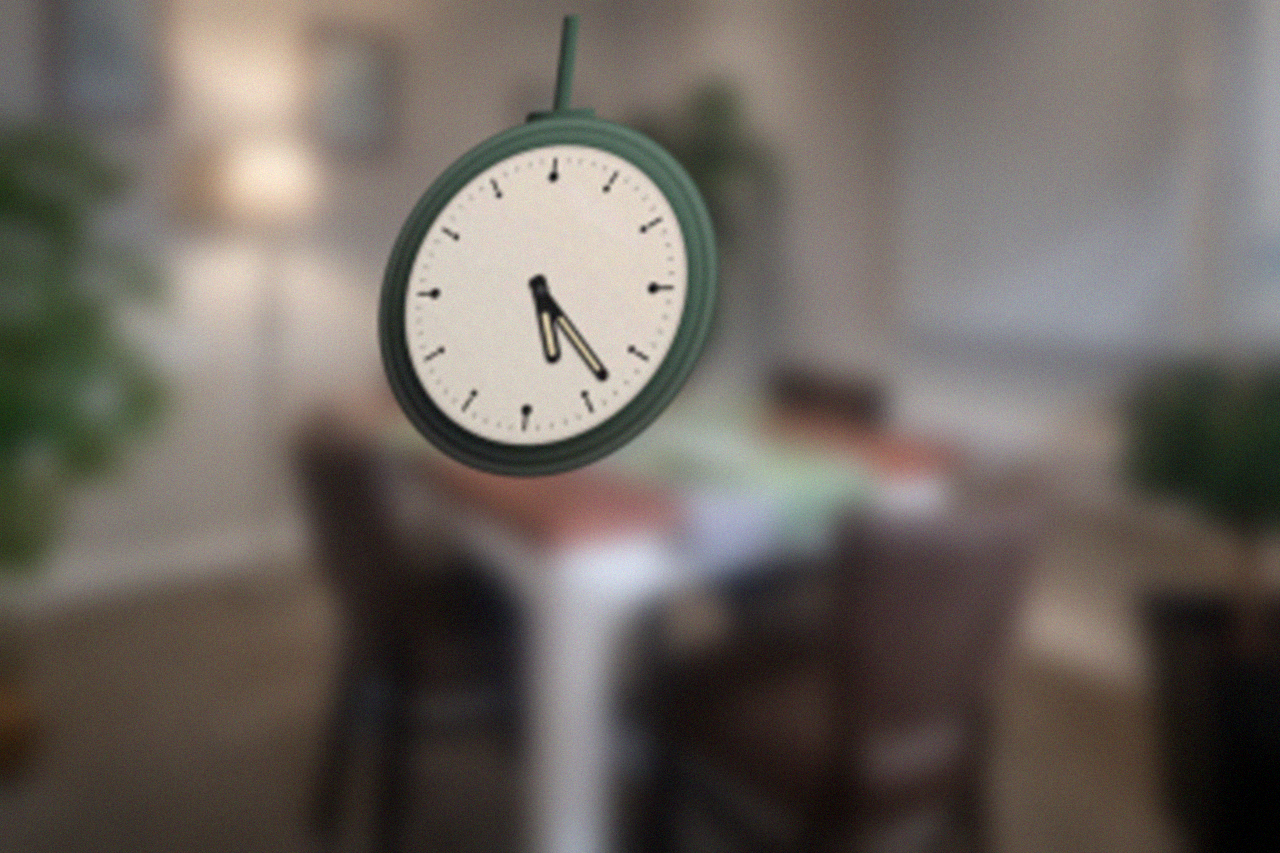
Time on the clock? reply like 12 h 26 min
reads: 5 h 23 min
